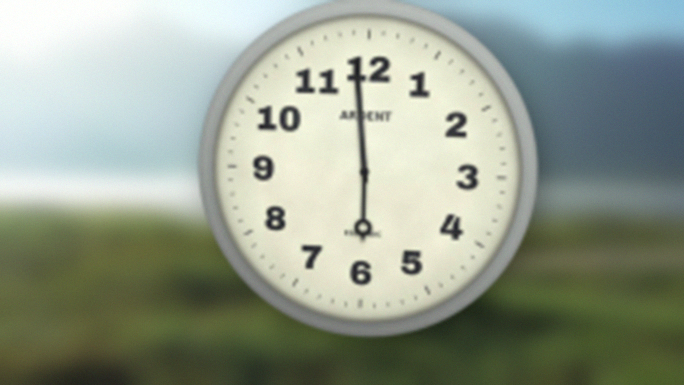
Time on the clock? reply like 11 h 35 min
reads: 5 h 59 min
